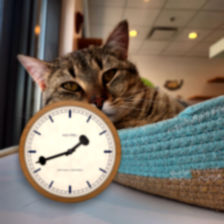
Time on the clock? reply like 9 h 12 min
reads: 1 h 42 min
